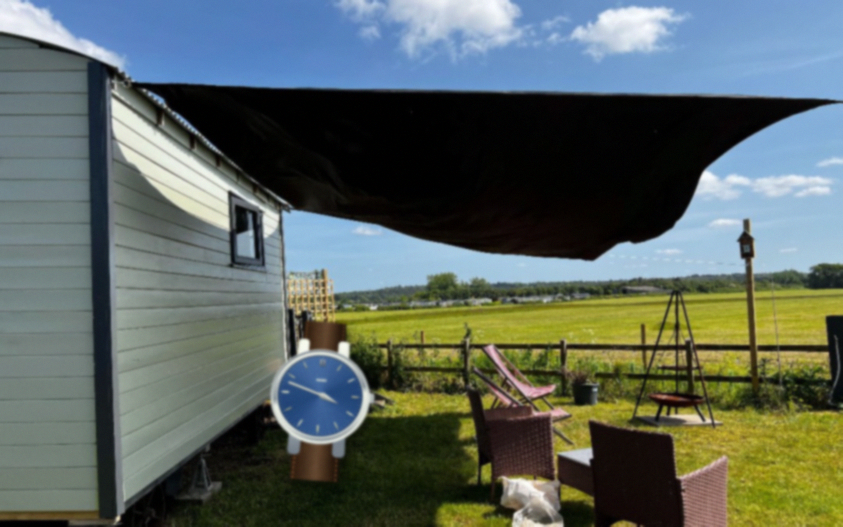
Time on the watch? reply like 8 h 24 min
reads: 3 h 48 min
